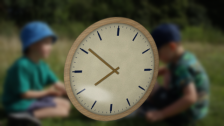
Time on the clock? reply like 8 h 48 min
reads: 7 h 51 min
